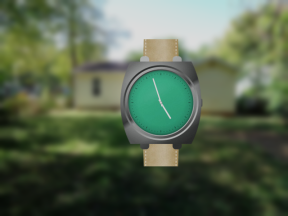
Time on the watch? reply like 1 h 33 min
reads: 4 h 57 min
